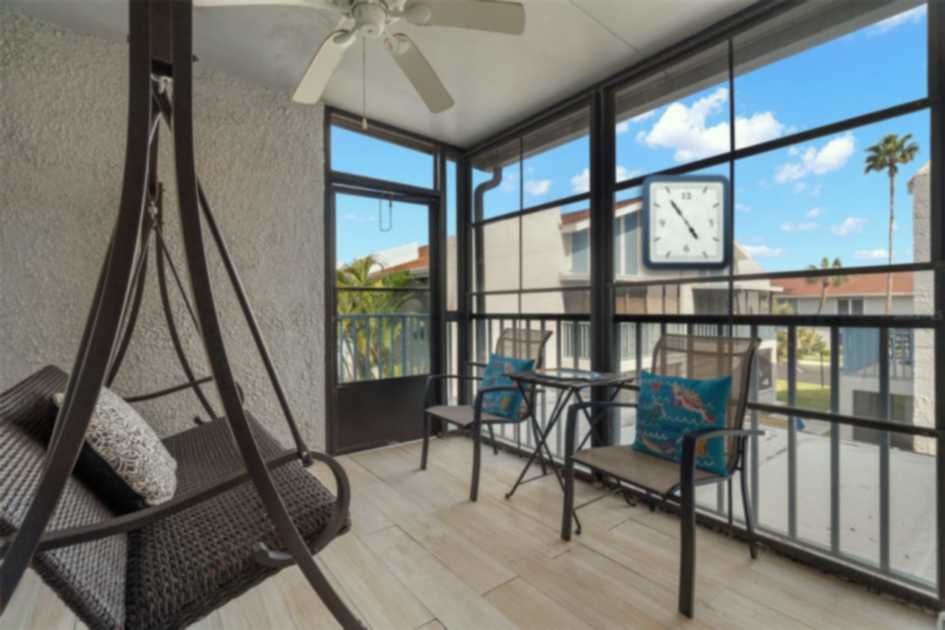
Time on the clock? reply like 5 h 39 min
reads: 4 h 54 min
